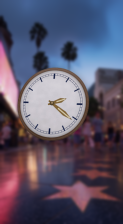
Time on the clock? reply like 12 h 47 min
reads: 2 h 21 min
